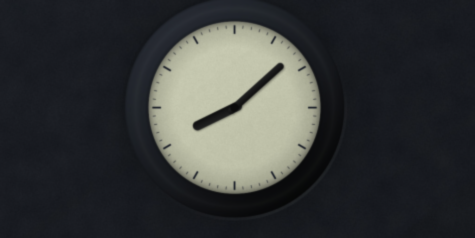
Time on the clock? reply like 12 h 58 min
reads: 8 h 08 min
